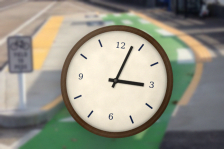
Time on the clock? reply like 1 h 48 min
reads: 3 h 03 min
